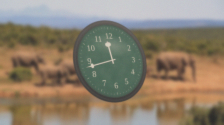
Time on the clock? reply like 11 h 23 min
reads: 11 h 43 min
